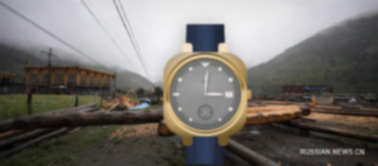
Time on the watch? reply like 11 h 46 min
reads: 3 h 01 min
